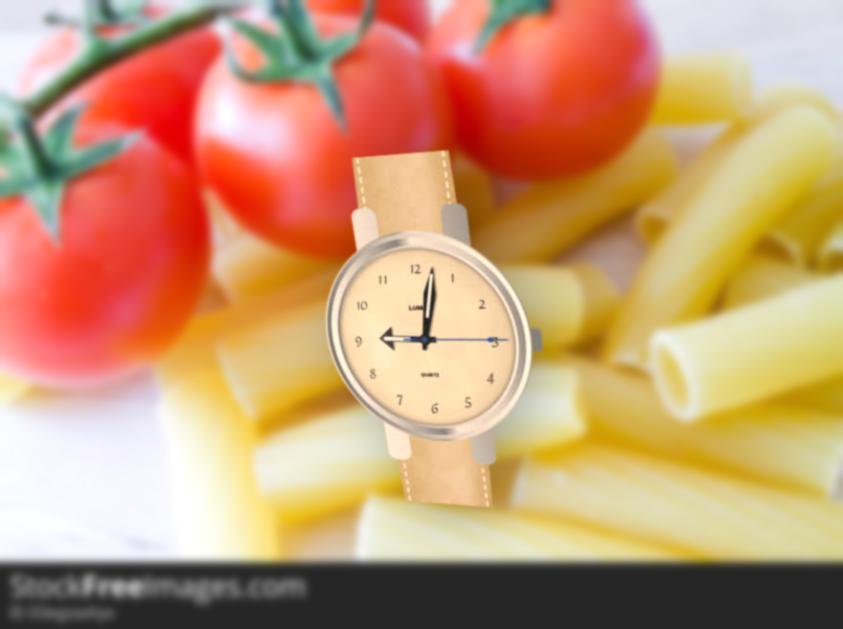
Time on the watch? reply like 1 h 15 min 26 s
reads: 9 h 02 min 15 s
